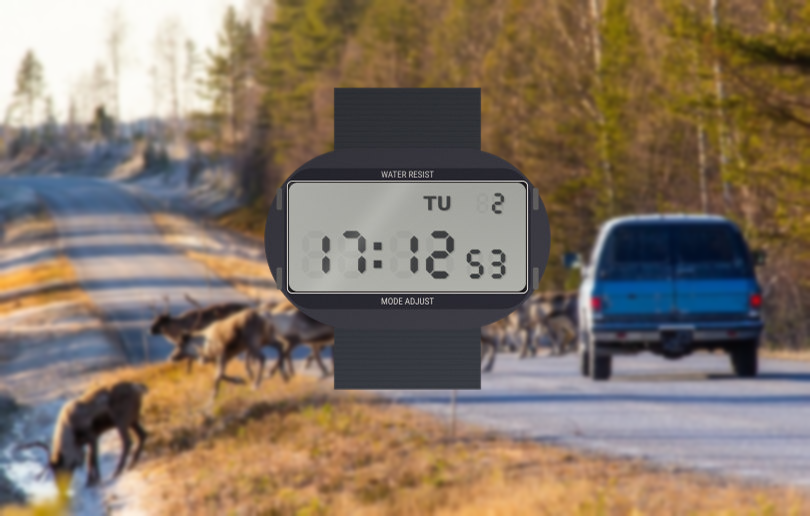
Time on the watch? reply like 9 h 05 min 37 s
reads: 17 h 12 min 53 s
